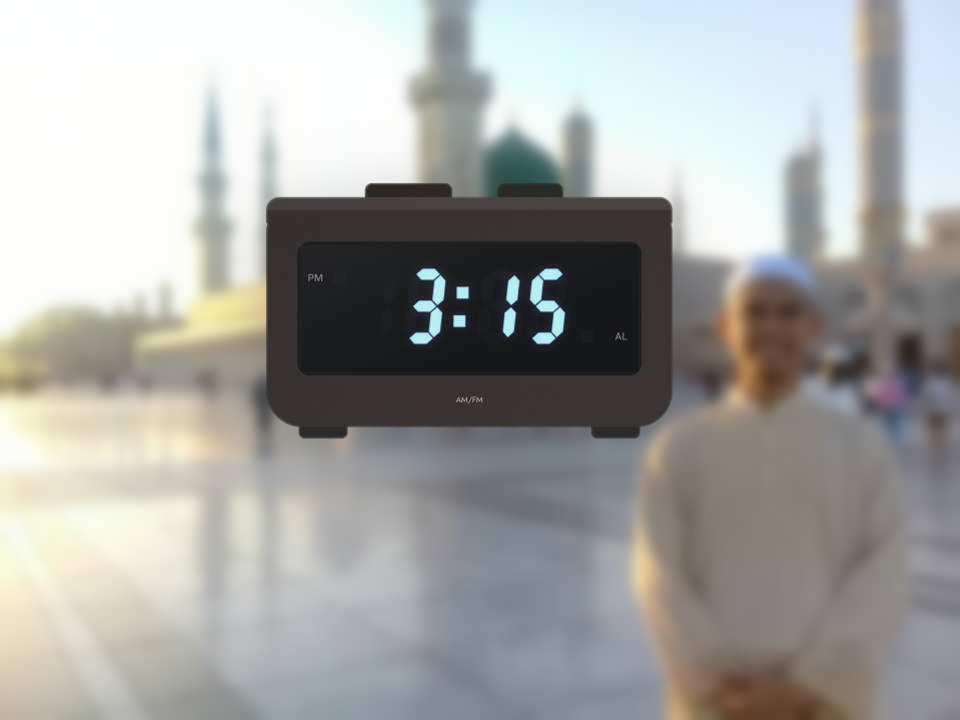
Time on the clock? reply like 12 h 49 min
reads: 3 h 15 min
